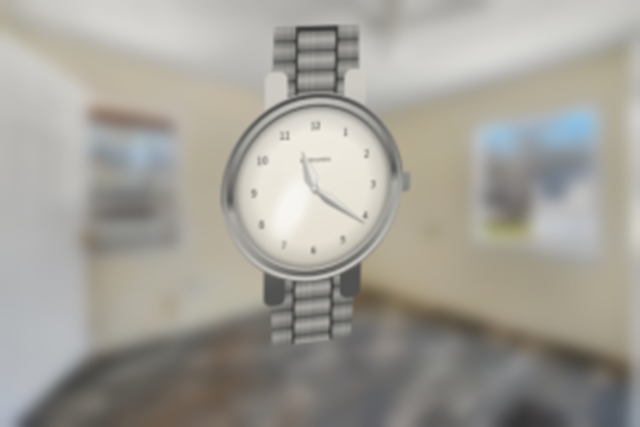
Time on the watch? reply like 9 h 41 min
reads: 11 h 21 min
